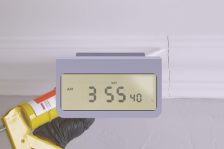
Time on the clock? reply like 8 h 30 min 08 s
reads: 3 h 55 min 40 s
